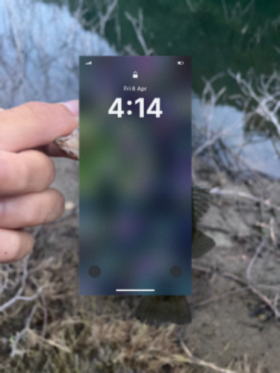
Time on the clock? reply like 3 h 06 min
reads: 4 h 14 min
